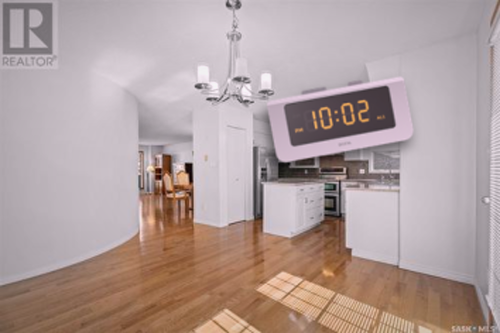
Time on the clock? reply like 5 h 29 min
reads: 10 h 02 min
